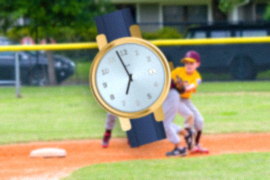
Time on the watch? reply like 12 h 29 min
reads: 6 h 58 min
